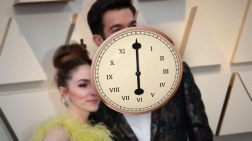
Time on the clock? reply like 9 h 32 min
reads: 6 h 00 min
